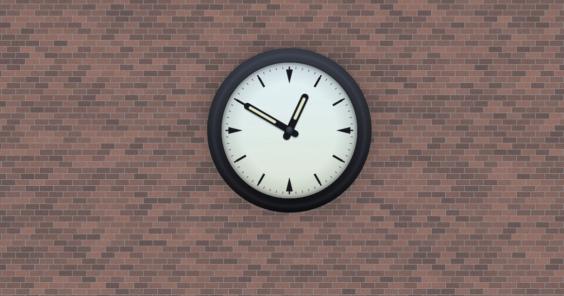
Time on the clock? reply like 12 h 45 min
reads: 12 h 50 min
